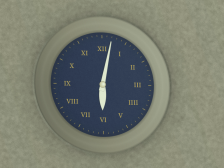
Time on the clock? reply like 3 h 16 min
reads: 6 h 02 min
